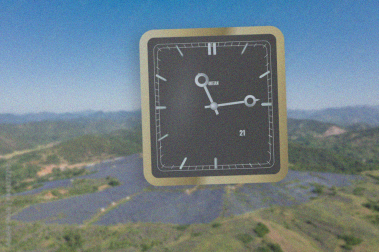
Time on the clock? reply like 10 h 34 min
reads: 11 h 14 min
